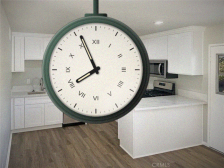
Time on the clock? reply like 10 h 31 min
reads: 7 h 56 min
